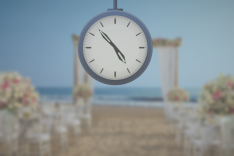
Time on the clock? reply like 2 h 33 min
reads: 4 h 53 min
